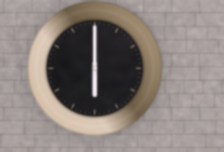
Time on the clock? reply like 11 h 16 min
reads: 6 h 00 min
